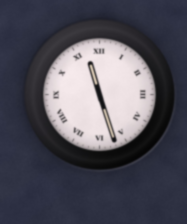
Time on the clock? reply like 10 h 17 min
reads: 11 h 27 min
